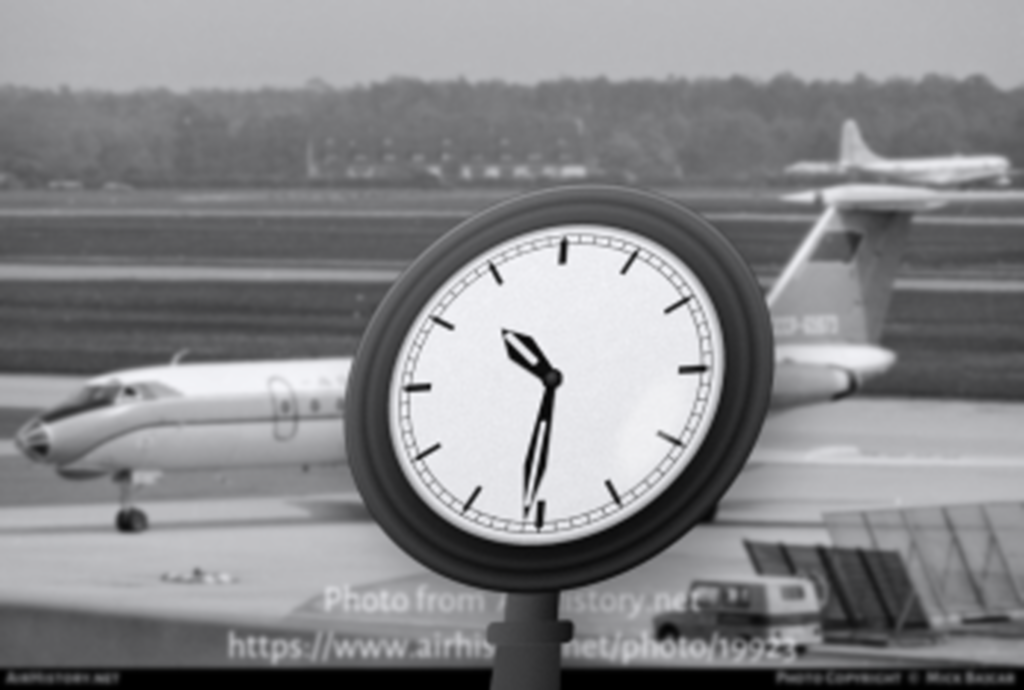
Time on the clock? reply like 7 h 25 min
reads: 10 h 31 min
